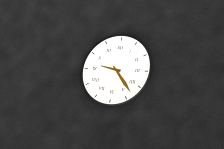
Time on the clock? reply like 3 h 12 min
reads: 9 h 23 min
